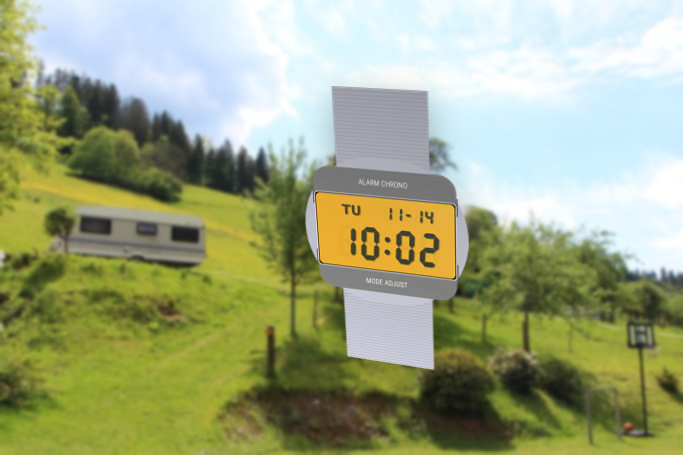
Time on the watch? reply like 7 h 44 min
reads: 10 h 02 min
